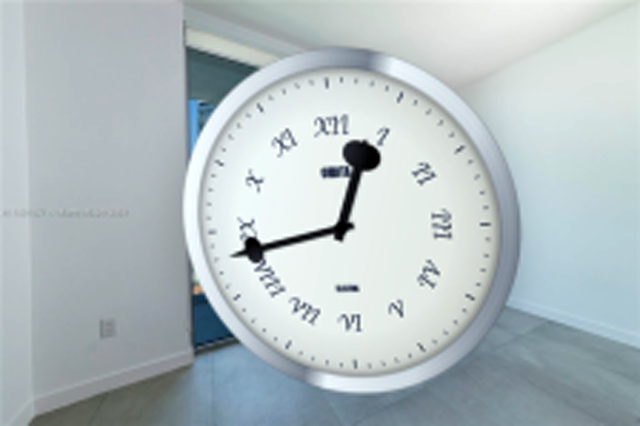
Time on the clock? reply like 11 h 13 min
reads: 12 h 43 min
